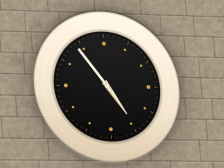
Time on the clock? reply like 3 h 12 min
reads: 4 h 54 min
